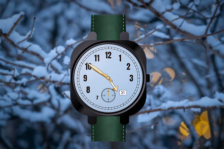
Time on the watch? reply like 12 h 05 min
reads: 4 h 51 min
